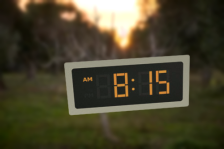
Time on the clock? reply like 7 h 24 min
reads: 8 h 15 min
